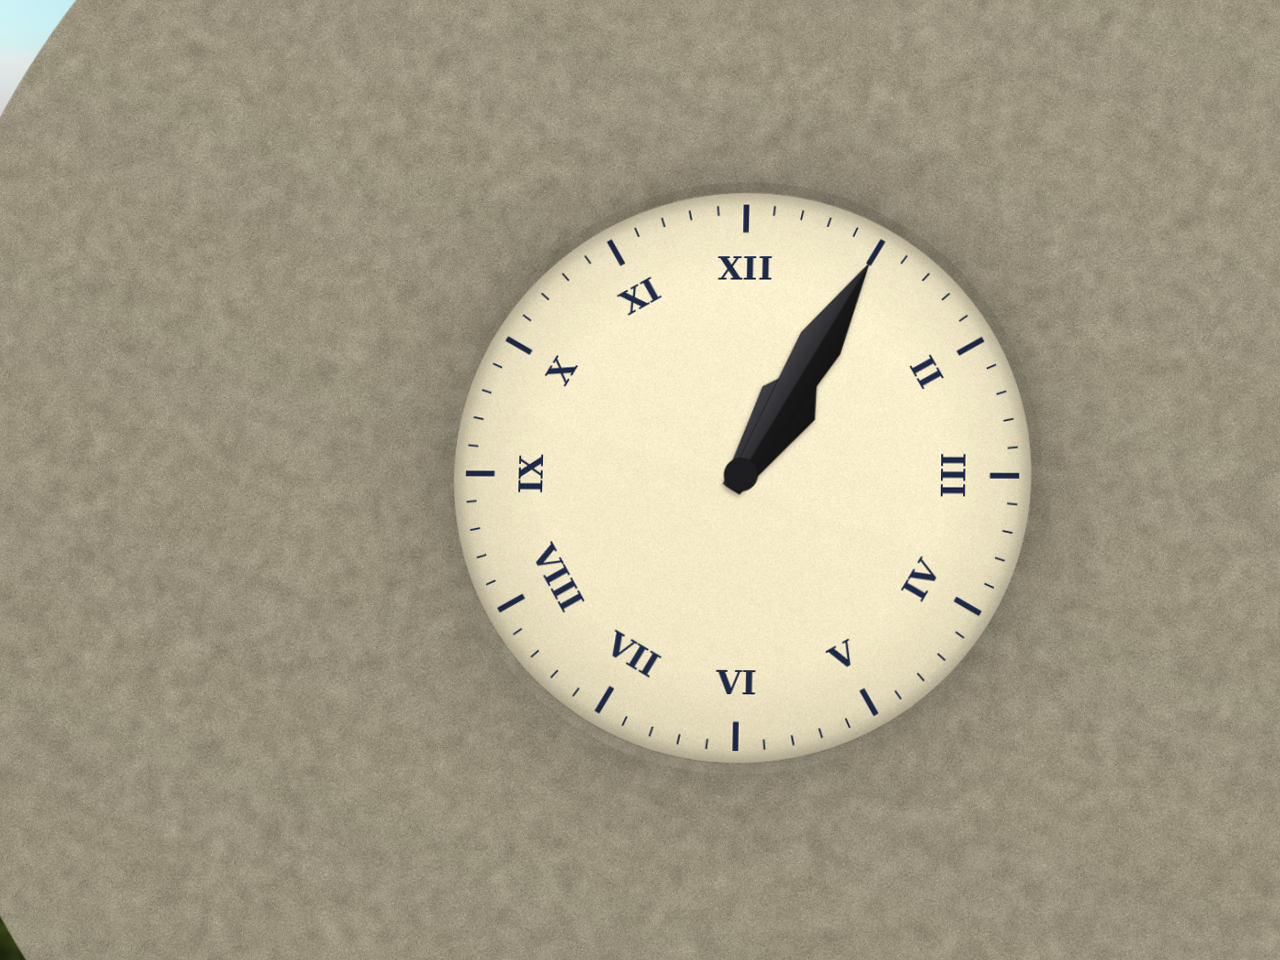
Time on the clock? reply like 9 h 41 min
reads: 1 h 05 min
